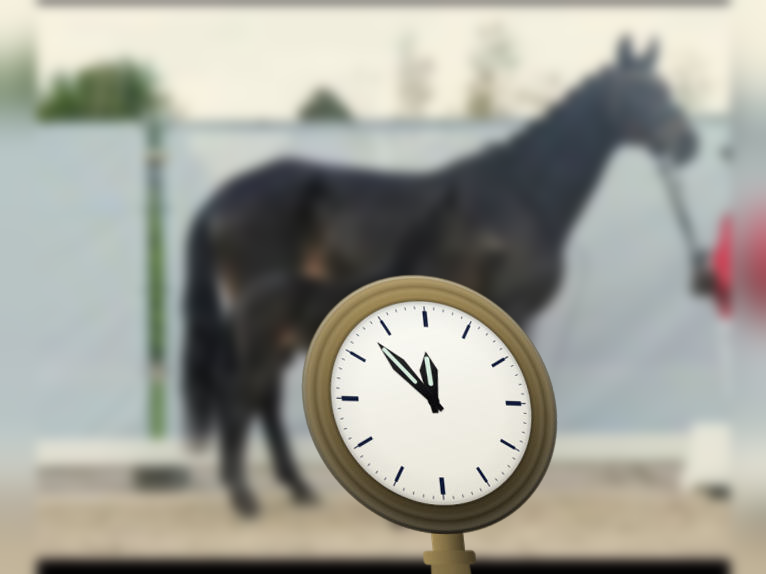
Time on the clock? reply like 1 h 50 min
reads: 11 h 53 min
